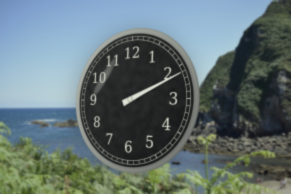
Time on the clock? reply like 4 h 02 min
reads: 2 h 11 min
